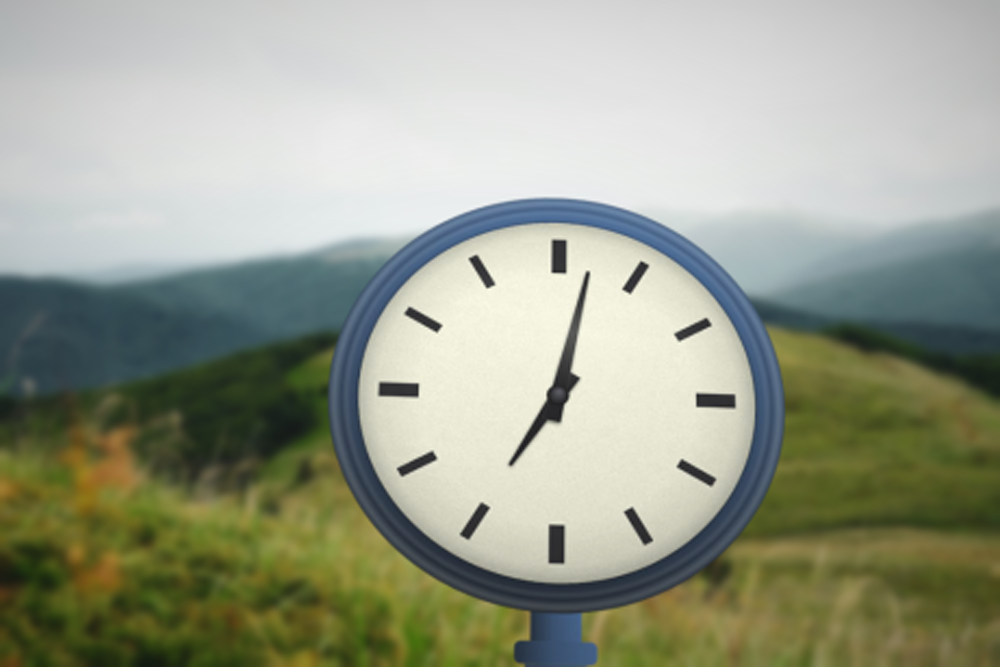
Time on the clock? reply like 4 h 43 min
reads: 7 h 02 min
